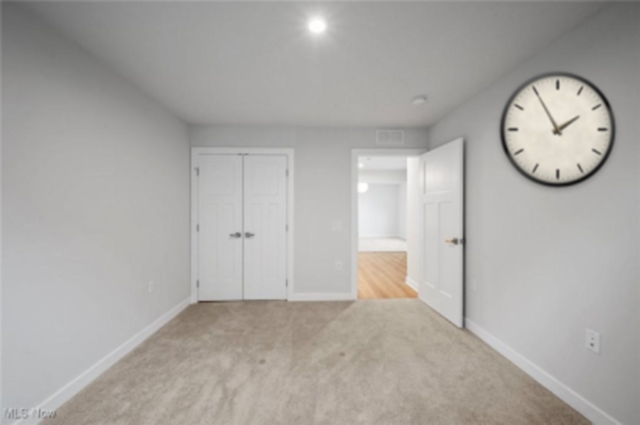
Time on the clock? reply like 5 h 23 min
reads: 1 h 55 min
